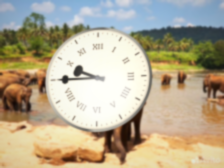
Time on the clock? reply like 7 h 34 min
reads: 9 h 45 min
